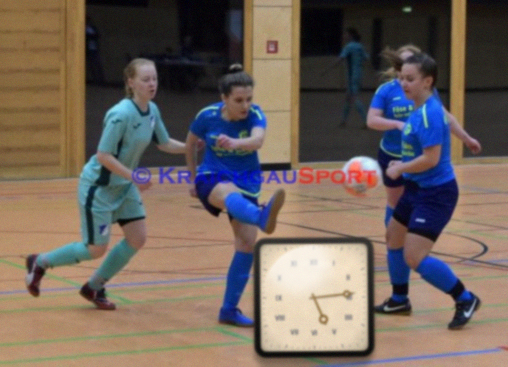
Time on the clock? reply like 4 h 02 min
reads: 5 h 14 min
